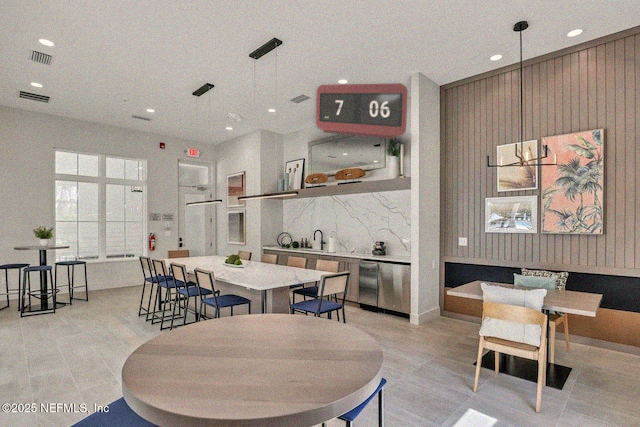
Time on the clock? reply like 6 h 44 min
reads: 7 h 06 min
